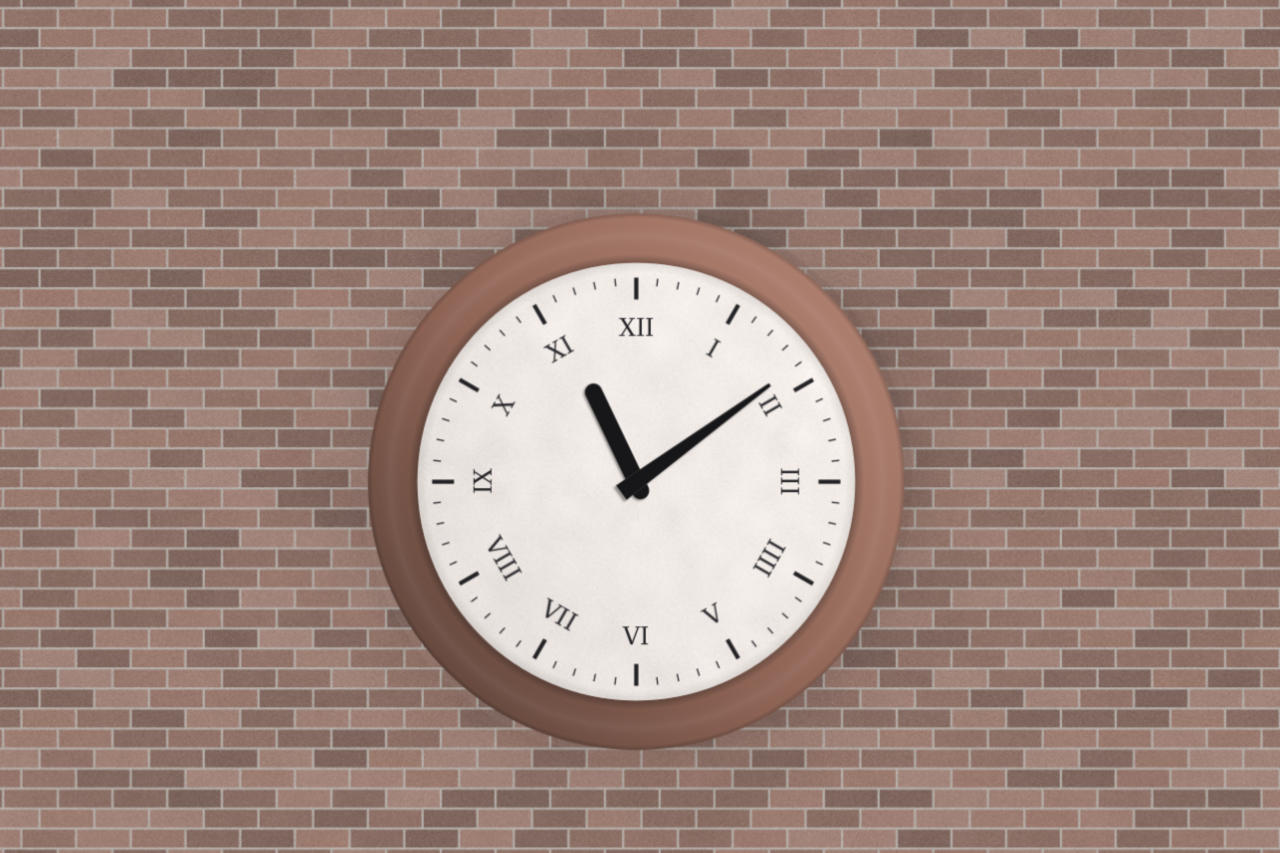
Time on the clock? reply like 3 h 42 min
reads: 11 h 09 min
